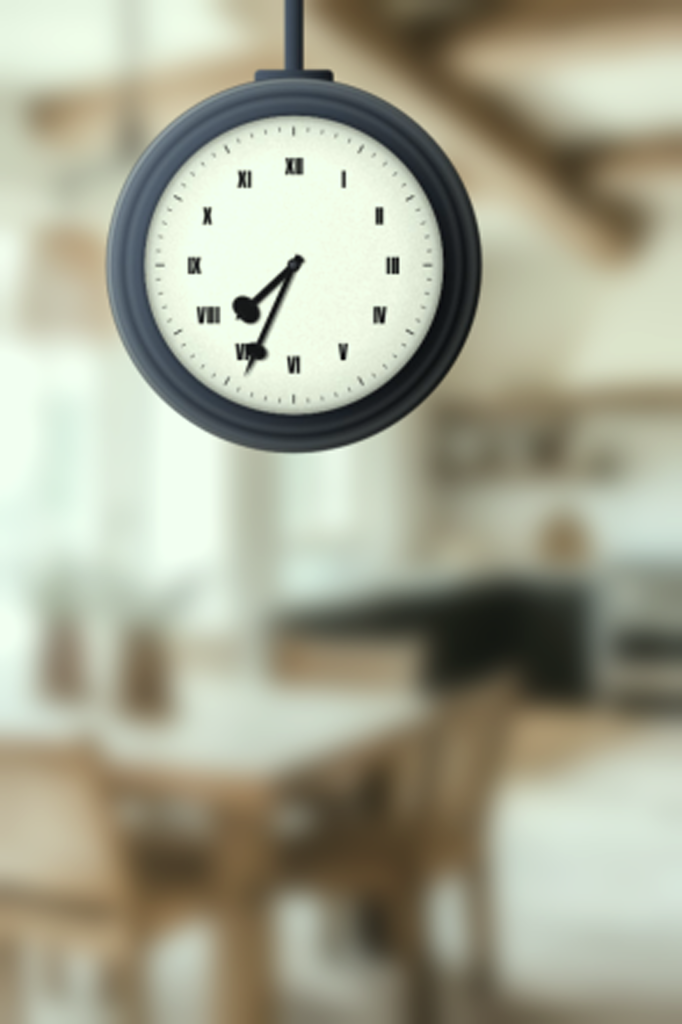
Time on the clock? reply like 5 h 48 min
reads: 7 h 34 min
